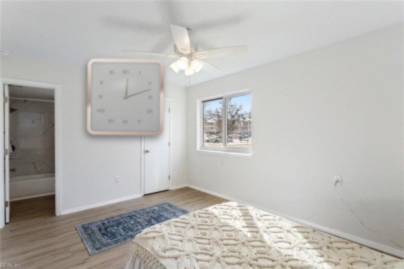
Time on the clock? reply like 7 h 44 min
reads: 12 h 12 min
